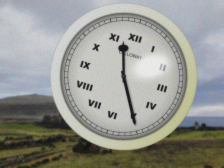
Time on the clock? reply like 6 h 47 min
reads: 11 h 25 min
